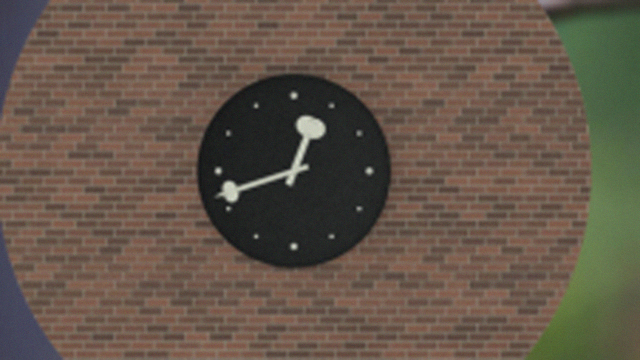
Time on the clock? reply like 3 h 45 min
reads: 12 h 42 min
